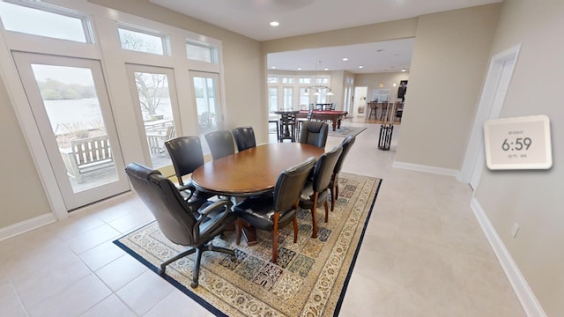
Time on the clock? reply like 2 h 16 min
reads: 6 h 59 min
